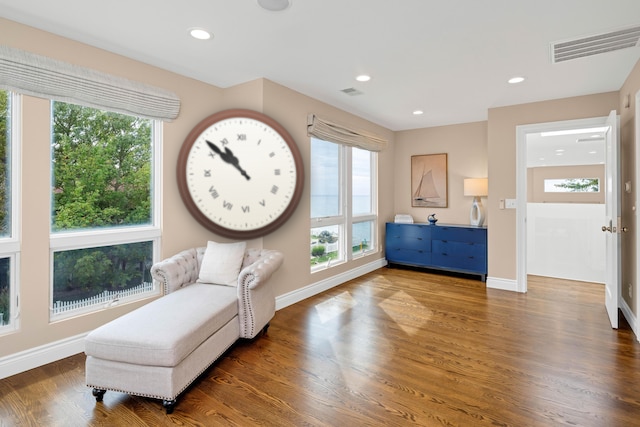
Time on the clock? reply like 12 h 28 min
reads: 10 h 52 min
